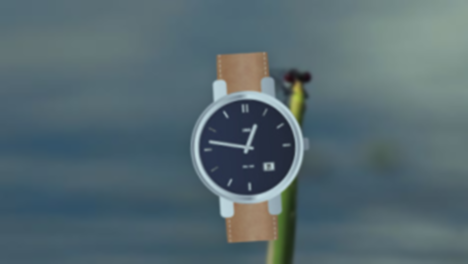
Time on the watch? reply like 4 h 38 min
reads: 12 h 47 min
